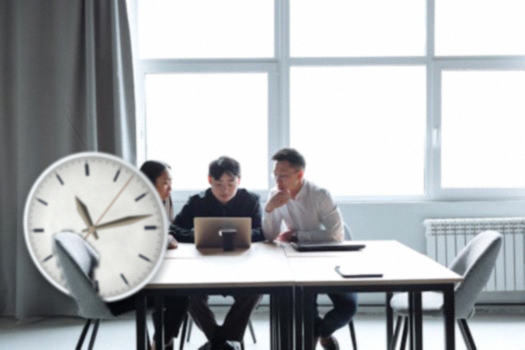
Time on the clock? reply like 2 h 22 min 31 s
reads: 11 h 13 min 07 s
